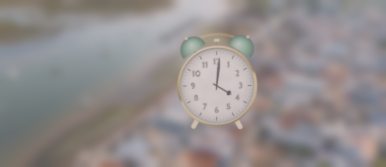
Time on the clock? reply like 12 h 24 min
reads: 4 h 01 min
